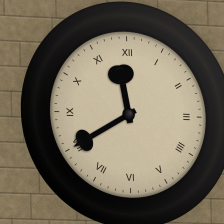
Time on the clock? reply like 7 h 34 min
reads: 11 h 40 min
